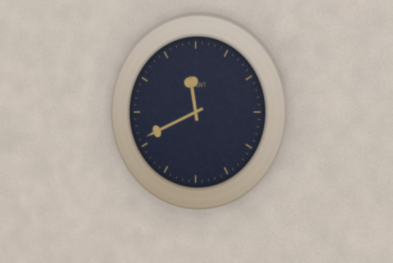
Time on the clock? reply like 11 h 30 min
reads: 11 h 41 min
